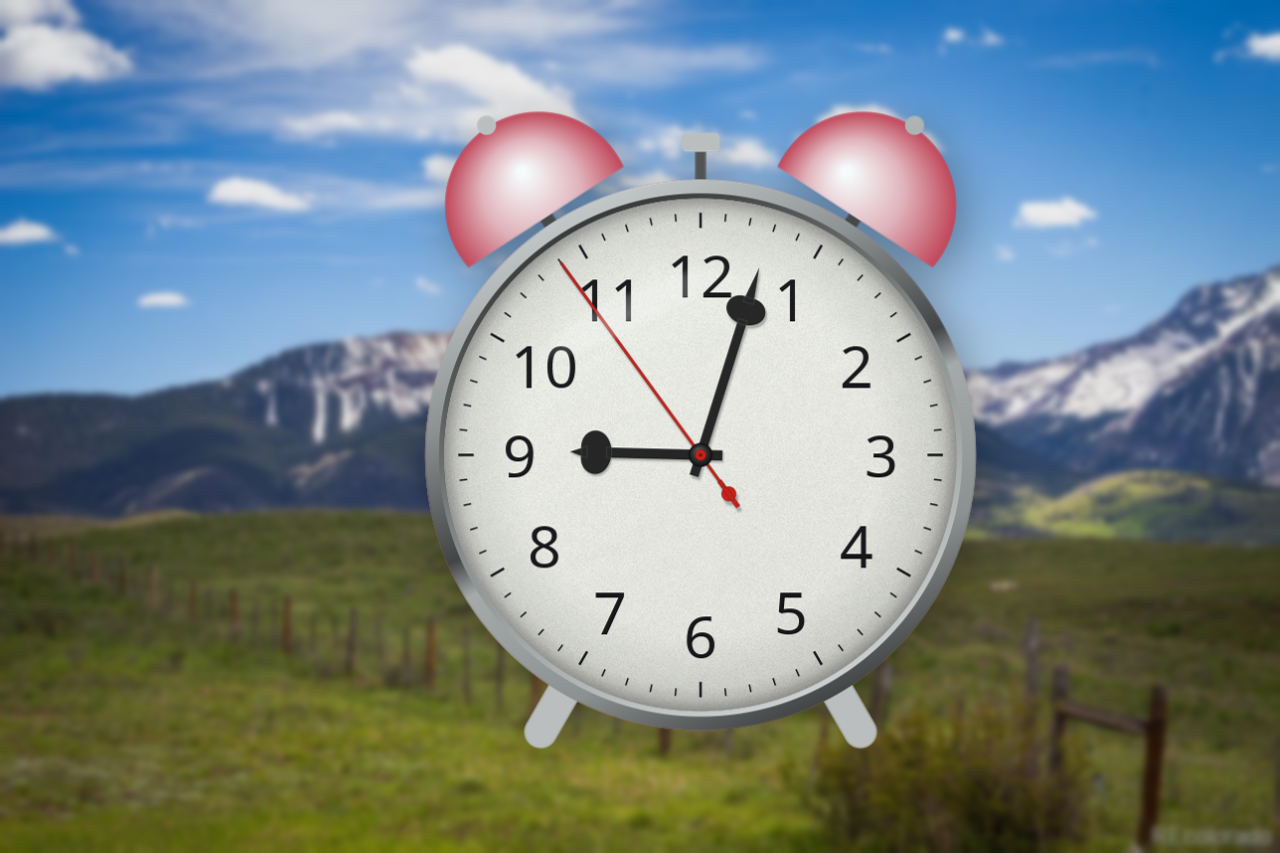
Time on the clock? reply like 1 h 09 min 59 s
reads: 9 h 02 min 54 s
